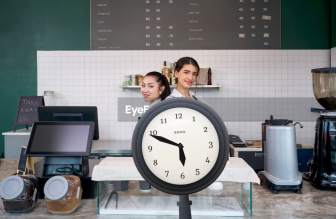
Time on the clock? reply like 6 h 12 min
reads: 5 h 49 min
